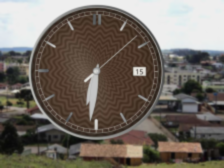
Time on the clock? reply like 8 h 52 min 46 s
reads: 6 h 31 min 08 s
